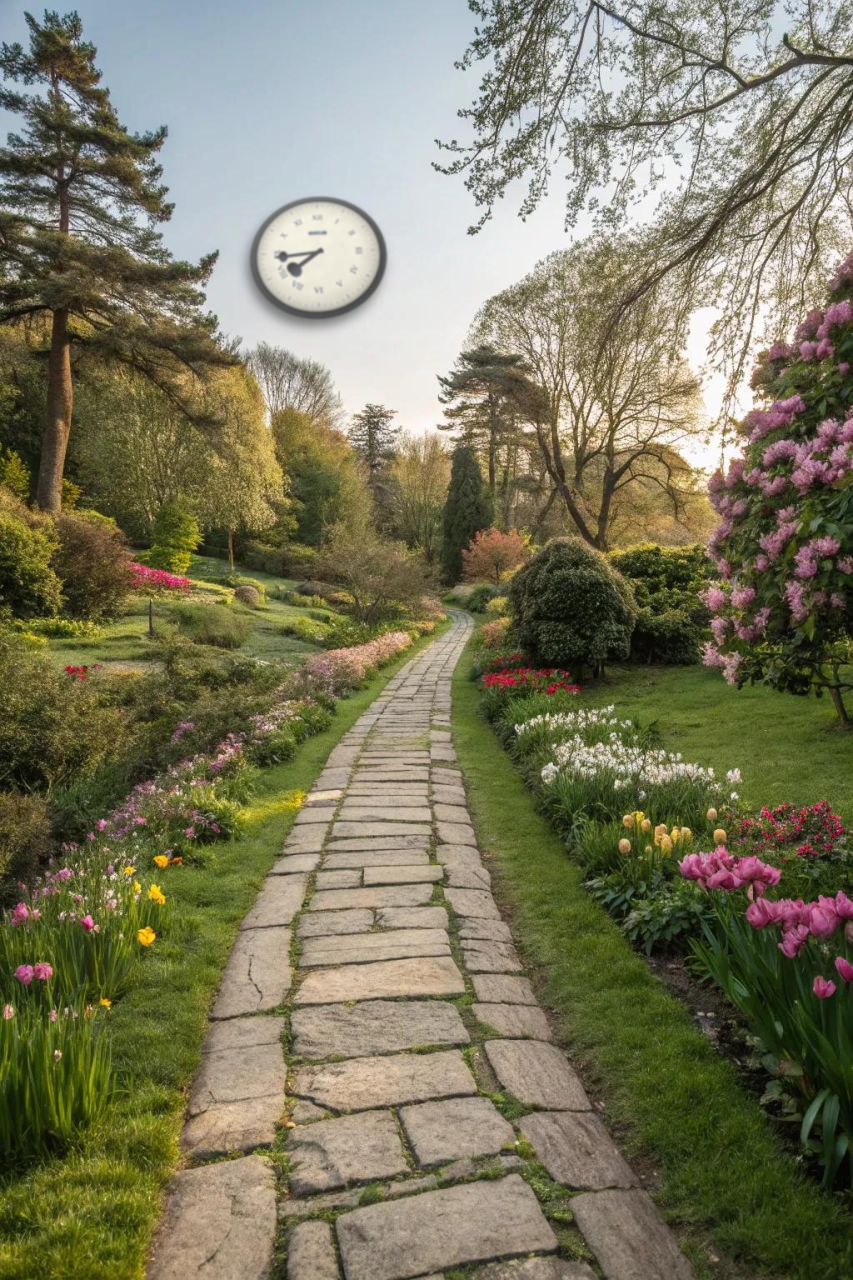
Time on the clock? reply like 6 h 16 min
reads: 7 h 44 min
